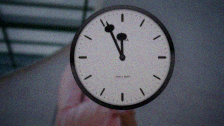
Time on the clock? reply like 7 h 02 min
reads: 11 h 56 min
